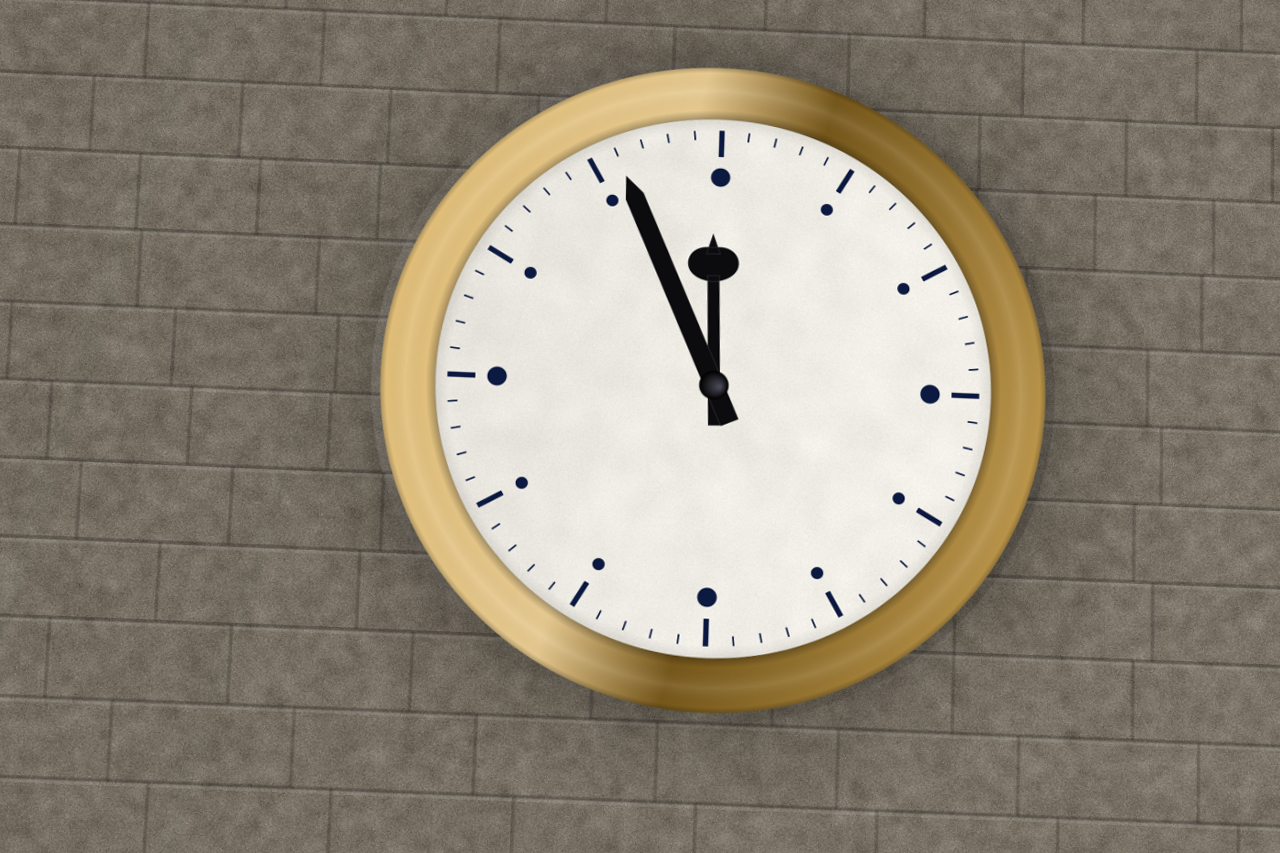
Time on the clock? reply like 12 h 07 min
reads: 11 h 56 min
